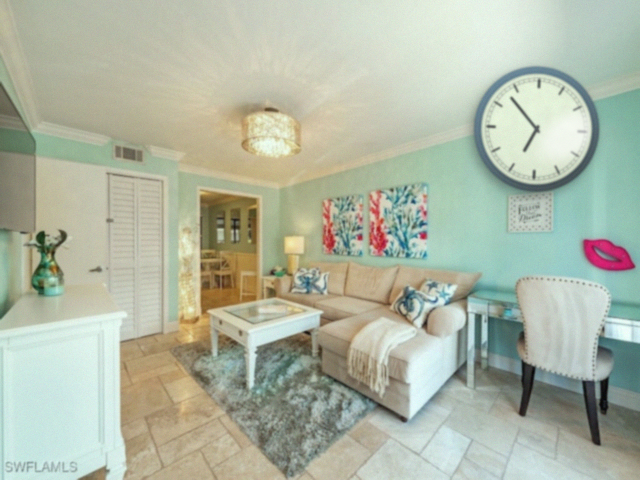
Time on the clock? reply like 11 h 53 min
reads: 6 h 53 min
